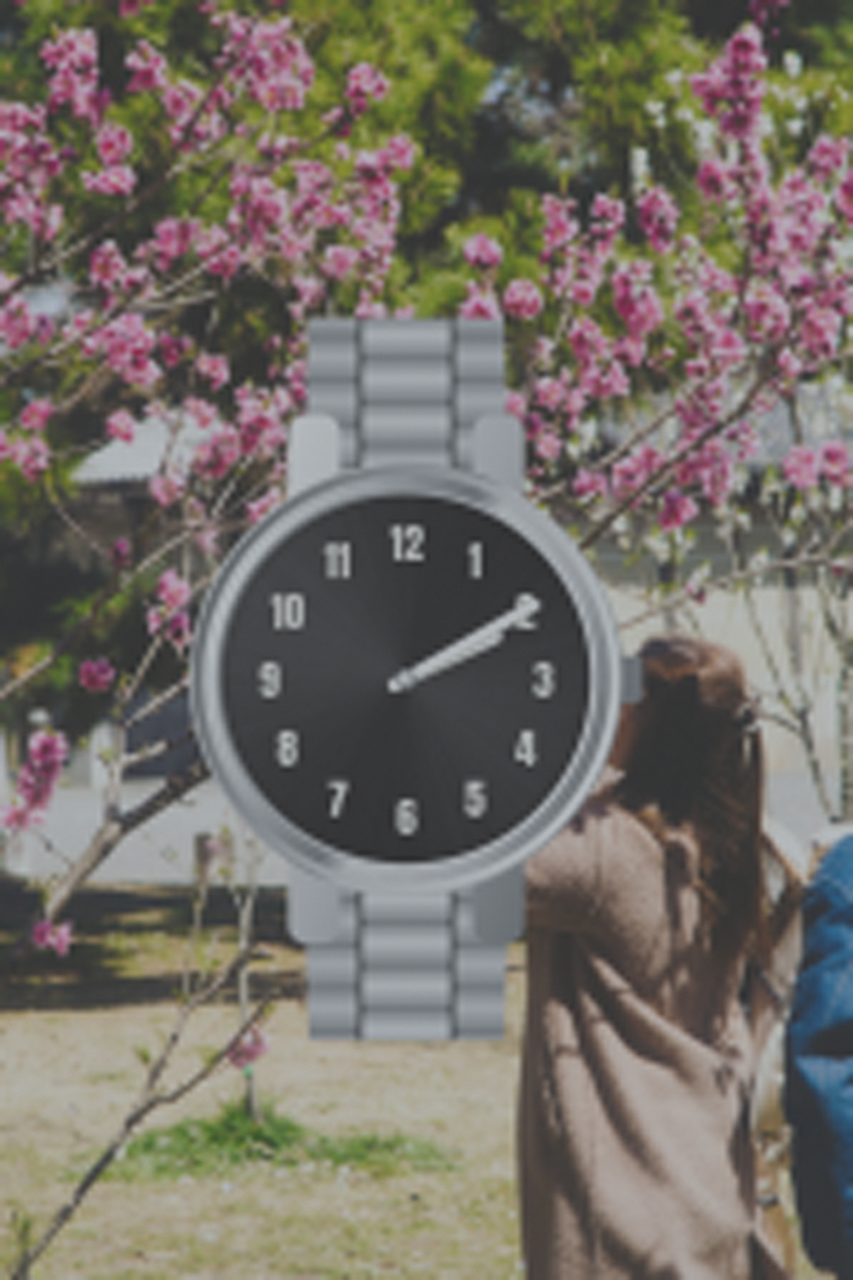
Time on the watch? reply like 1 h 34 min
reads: 2 h 10 min
